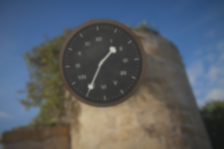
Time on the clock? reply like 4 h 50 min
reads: 1 h 35 min
